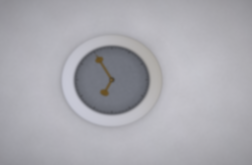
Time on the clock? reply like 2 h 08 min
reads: 6 h 55 min
